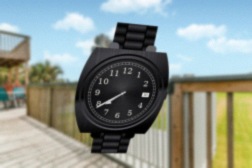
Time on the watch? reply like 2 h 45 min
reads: 7 h 39 min
